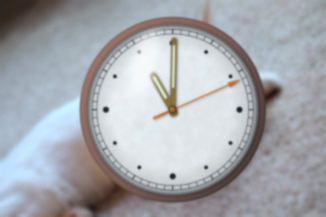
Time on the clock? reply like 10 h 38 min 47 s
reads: 11 h 00 min 11 s
